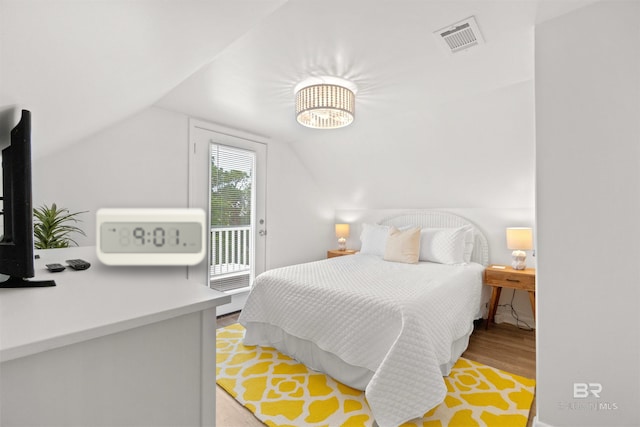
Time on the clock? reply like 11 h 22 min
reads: 9 h 01 min
